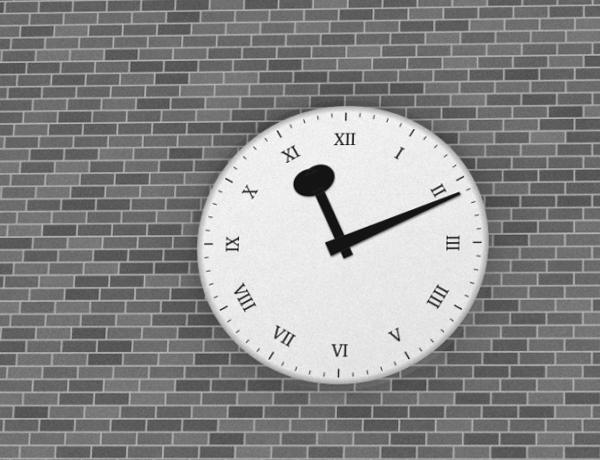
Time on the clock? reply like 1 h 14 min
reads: 11 h 11 min
